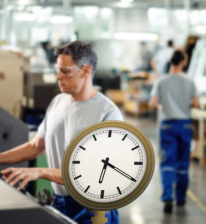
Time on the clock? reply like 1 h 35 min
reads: 6 h 20 min
